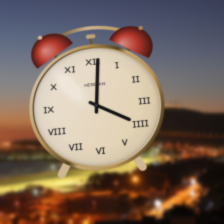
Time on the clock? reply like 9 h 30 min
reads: 4 h 01 min
